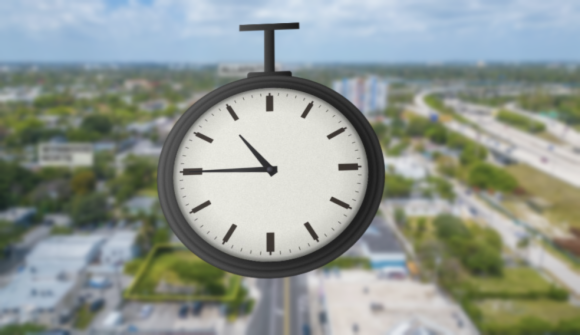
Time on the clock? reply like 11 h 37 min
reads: 10 h 45 min
